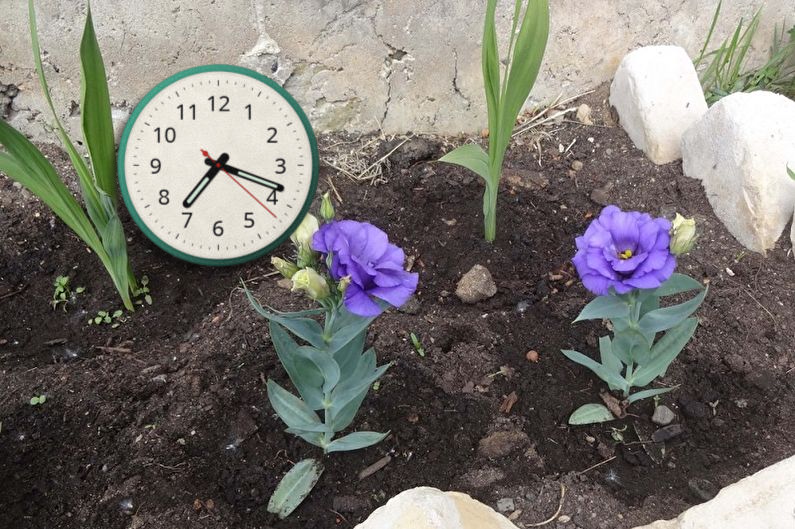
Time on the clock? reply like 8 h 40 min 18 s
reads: 7 h 18 min 22 s
